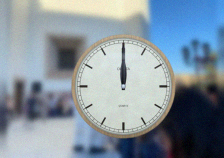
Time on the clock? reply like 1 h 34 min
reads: 12 h 00 min
